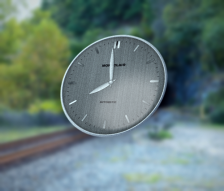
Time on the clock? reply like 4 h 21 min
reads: 7 h 59 min
